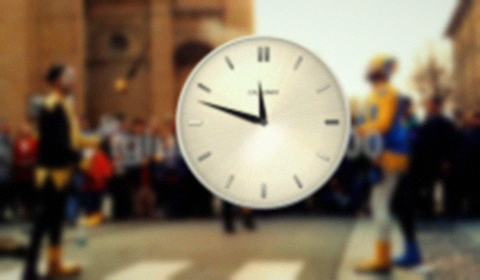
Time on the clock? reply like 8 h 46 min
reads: 11 h 48 min
